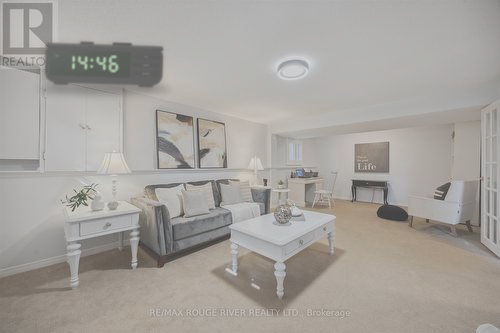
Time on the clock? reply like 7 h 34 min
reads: 14 h 46 min
